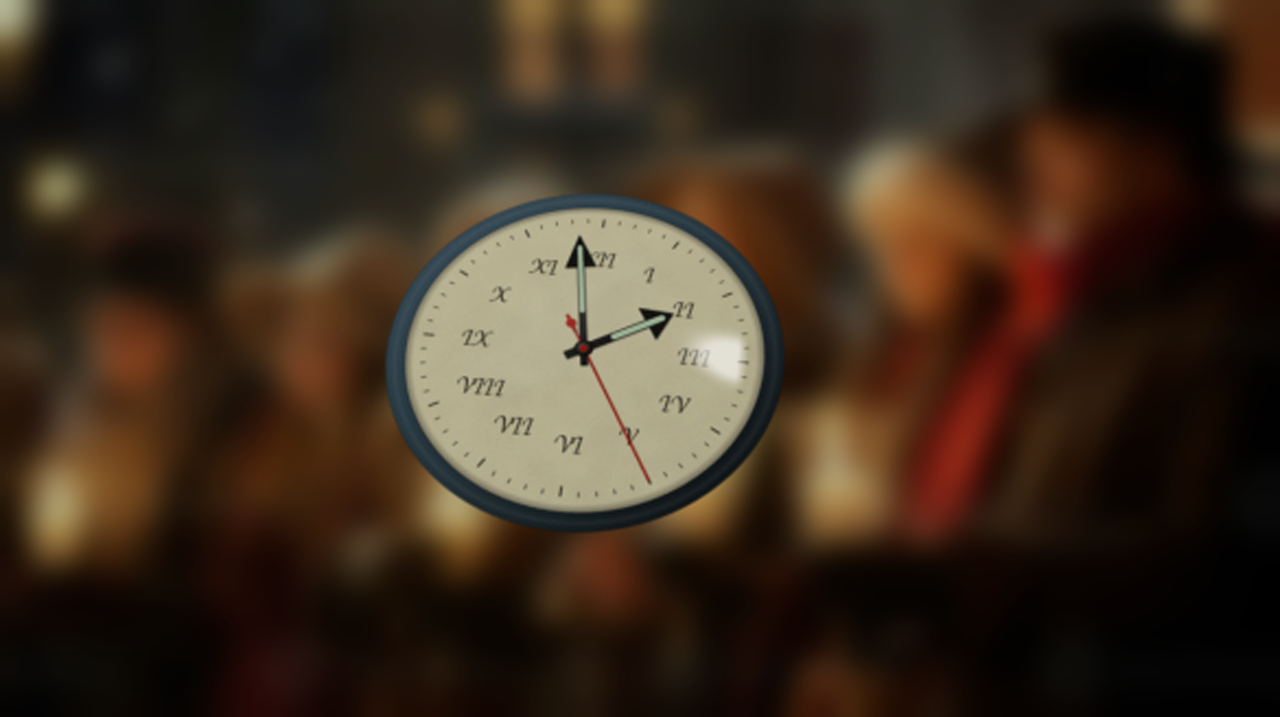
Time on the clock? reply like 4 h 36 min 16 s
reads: 1 h 58 min 25 s
